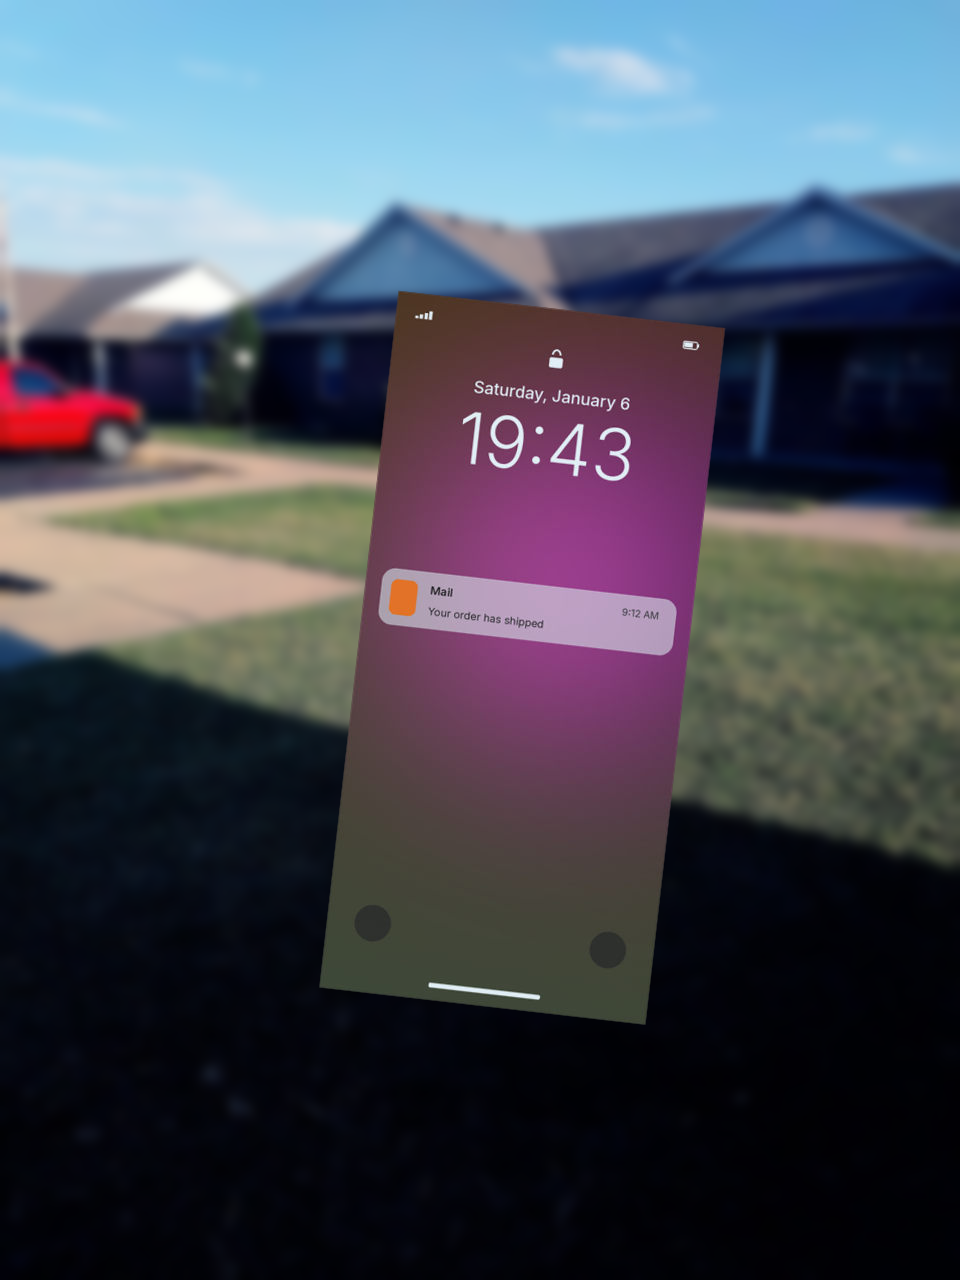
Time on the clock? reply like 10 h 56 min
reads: 19 h 43 min
